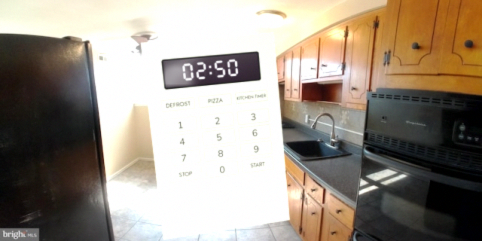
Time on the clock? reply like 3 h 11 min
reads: 2 h 50 min
